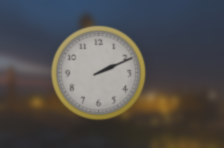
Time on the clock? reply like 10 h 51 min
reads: 2 h 11 min
